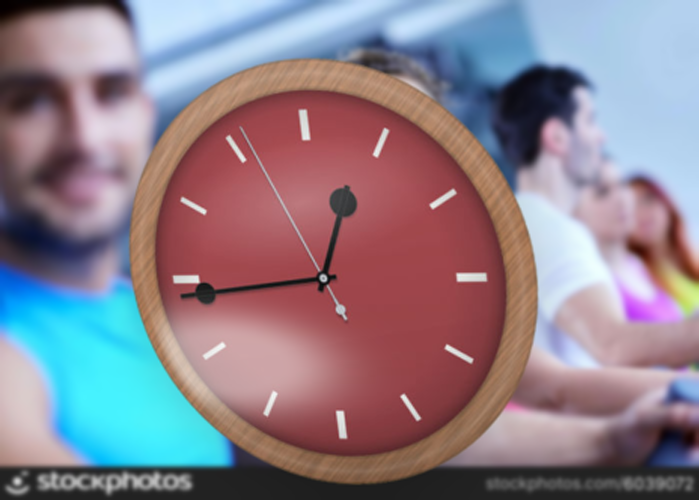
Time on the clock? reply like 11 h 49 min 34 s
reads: 12 h 43 min 56 s
